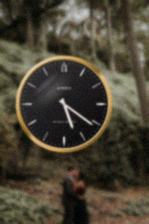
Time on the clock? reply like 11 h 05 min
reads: 5 h 21 min
